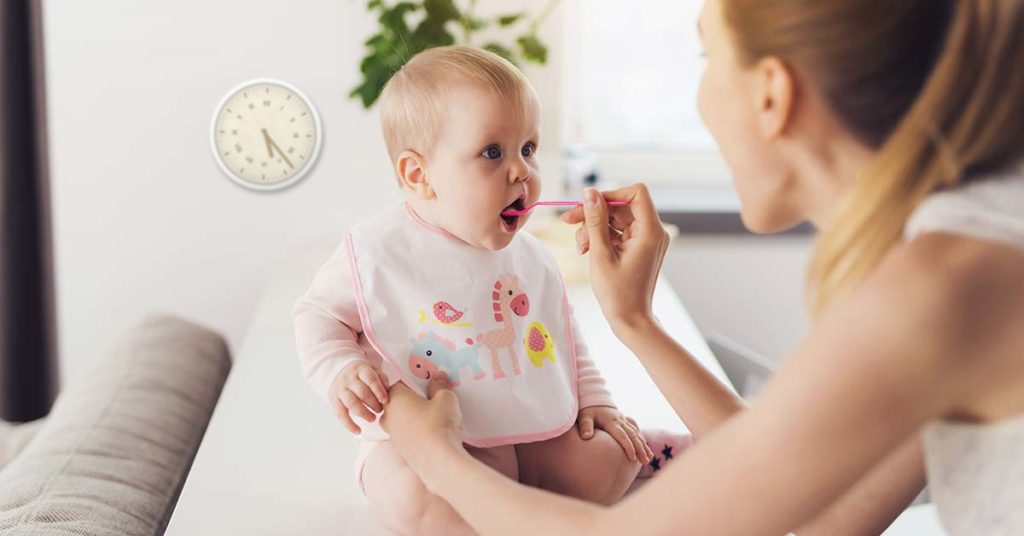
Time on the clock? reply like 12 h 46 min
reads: 5 h 23 min
